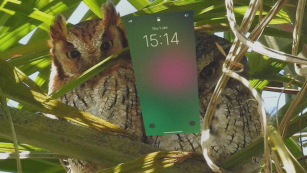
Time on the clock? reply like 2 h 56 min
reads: 15 h 14 min
